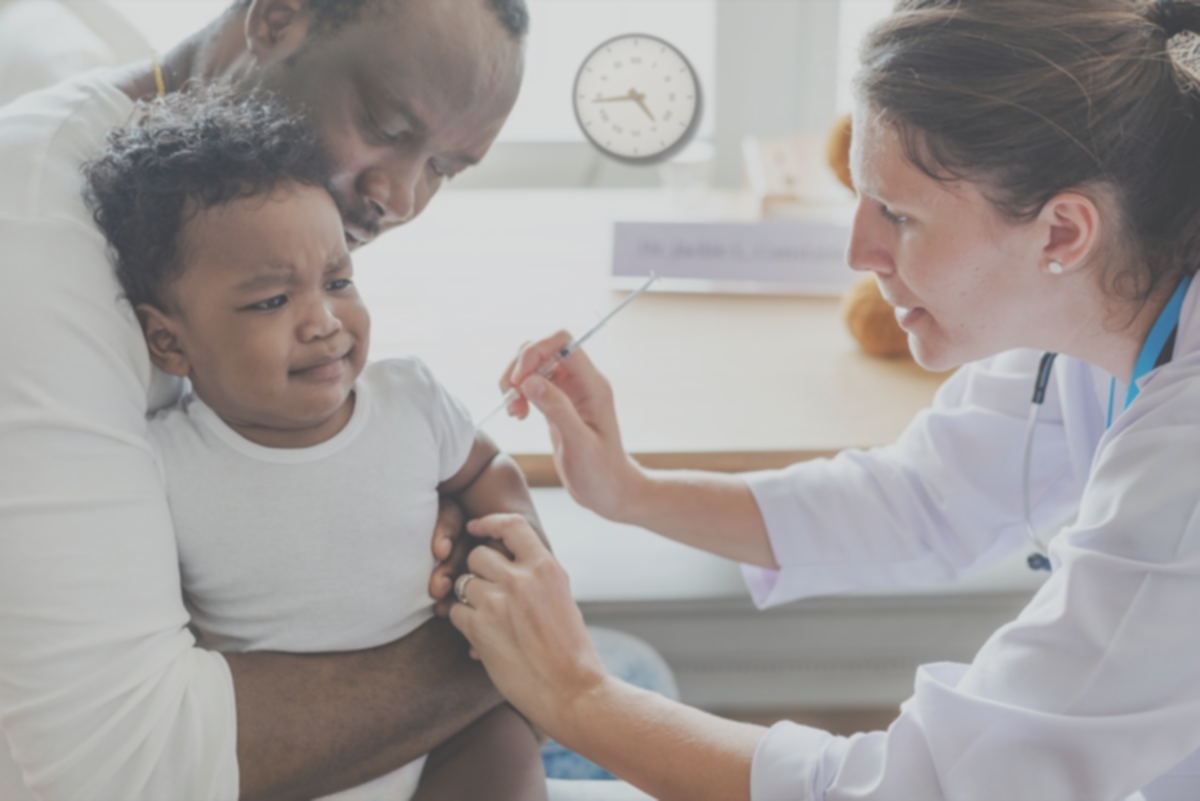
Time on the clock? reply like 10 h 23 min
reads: 4 h 44 min
